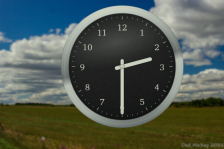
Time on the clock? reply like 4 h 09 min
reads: 2 h 30 min
